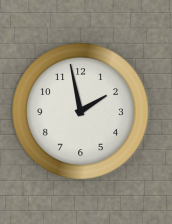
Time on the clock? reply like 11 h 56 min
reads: 1 h 58 min
